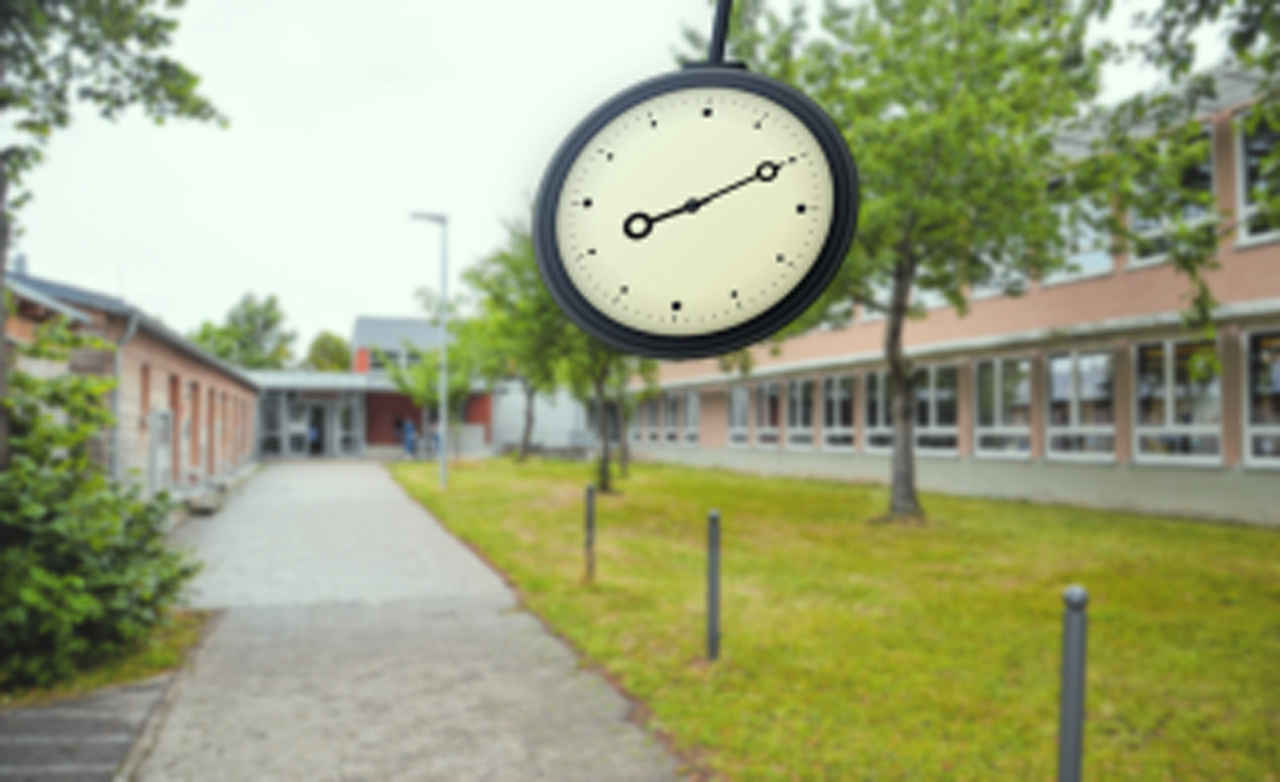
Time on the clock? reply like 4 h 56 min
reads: 8 h 10 min
